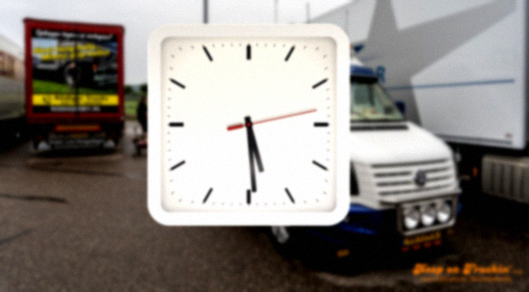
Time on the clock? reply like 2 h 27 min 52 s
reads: 5 h 29 min 13 s
